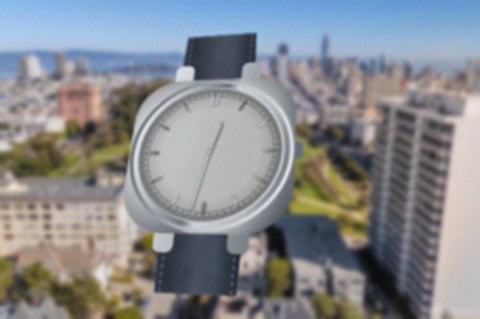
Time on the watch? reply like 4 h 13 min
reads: 12 h 32 min
